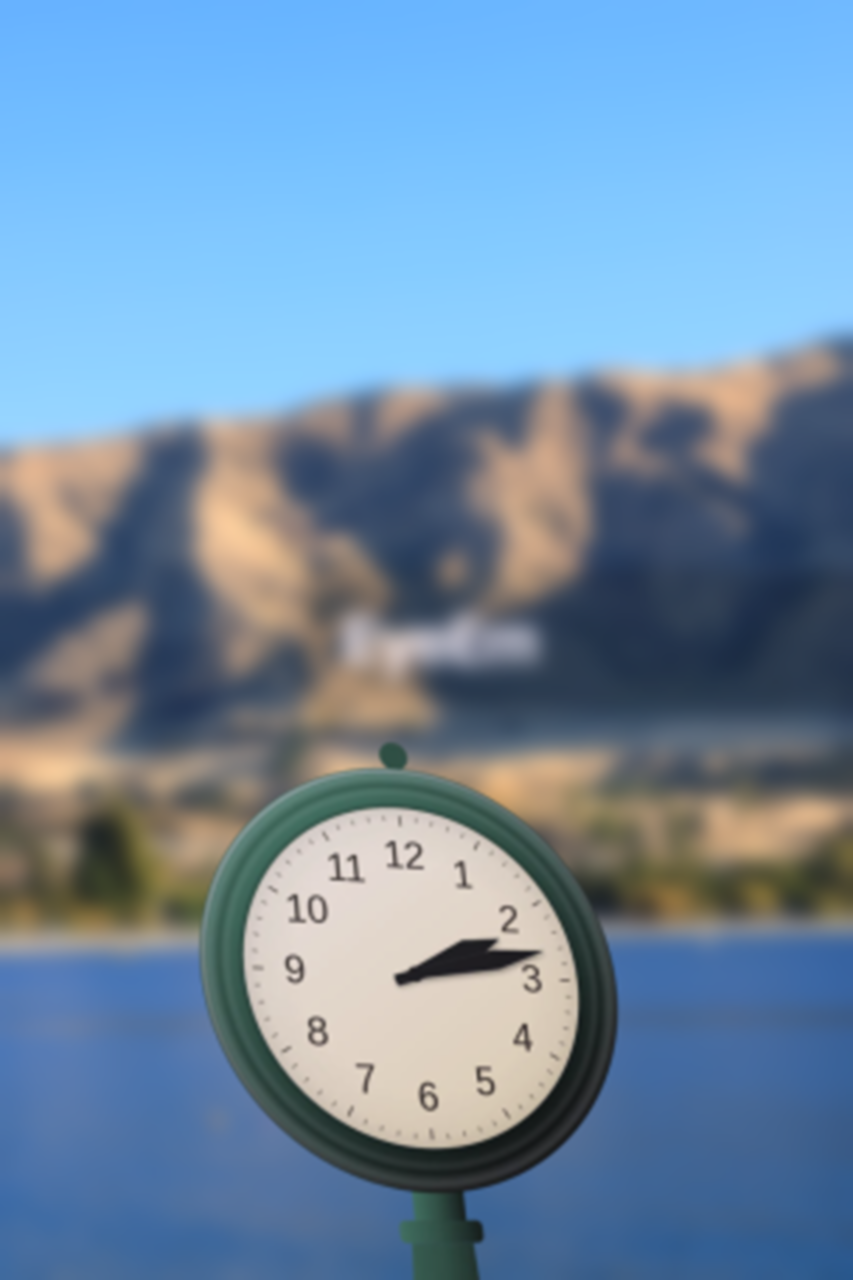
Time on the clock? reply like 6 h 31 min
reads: 2 h 13 min
